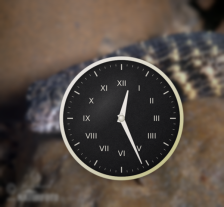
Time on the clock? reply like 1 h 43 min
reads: 12 h 26 min
